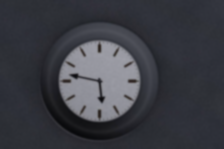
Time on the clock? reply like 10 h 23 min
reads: 5 h 47 min
